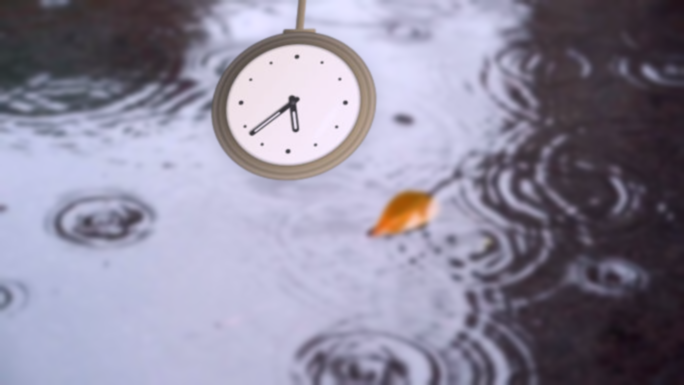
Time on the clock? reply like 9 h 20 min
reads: 5 h 38 min
